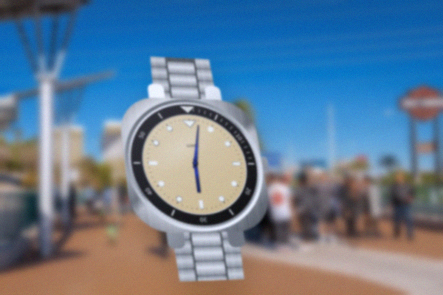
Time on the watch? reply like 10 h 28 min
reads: 6 h 02 min
